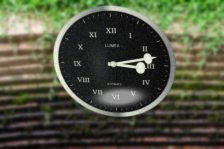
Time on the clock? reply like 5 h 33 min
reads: 3 h 13 min
